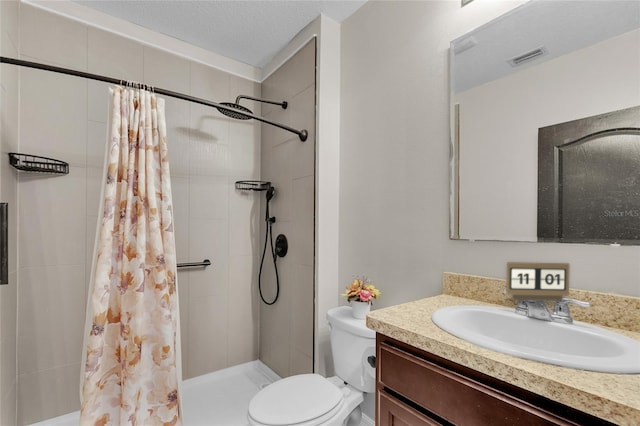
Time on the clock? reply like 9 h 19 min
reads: 11 h 01 min
